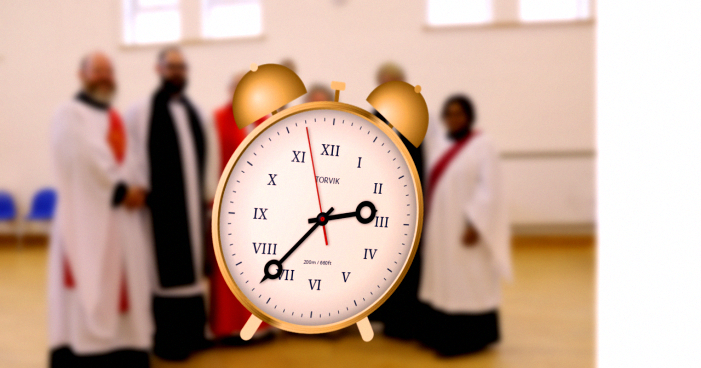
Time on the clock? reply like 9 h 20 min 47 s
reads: 2 h 36 min 57 s
